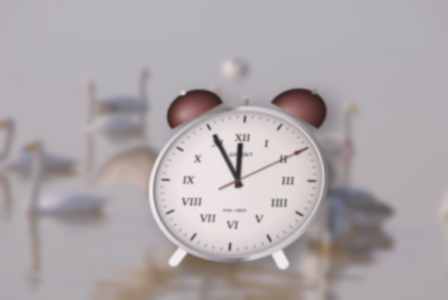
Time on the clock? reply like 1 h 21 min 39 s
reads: 11 h 55 min 10 s
